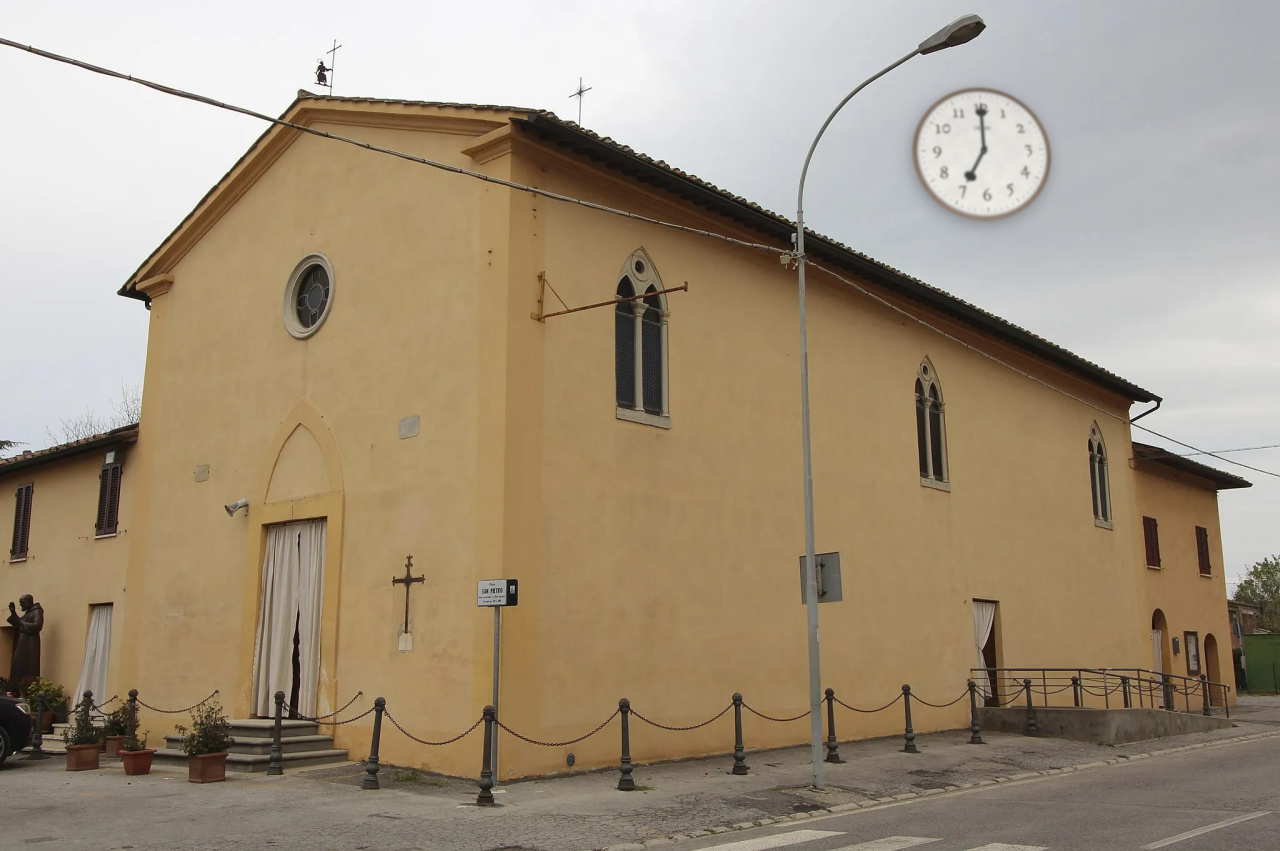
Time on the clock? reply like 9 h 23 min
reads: 7 h 00 min
